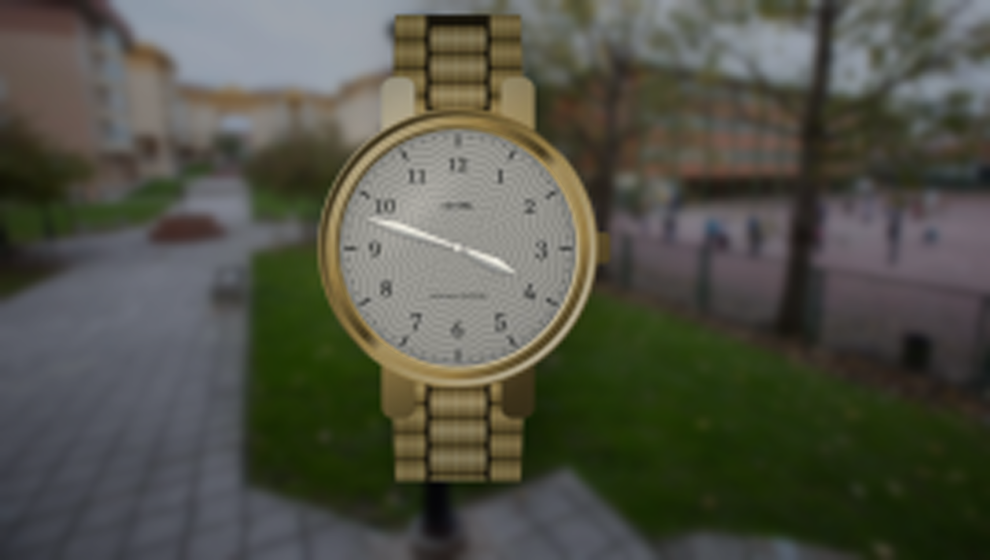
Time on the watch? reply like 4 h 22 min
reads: 3 h 48 min
